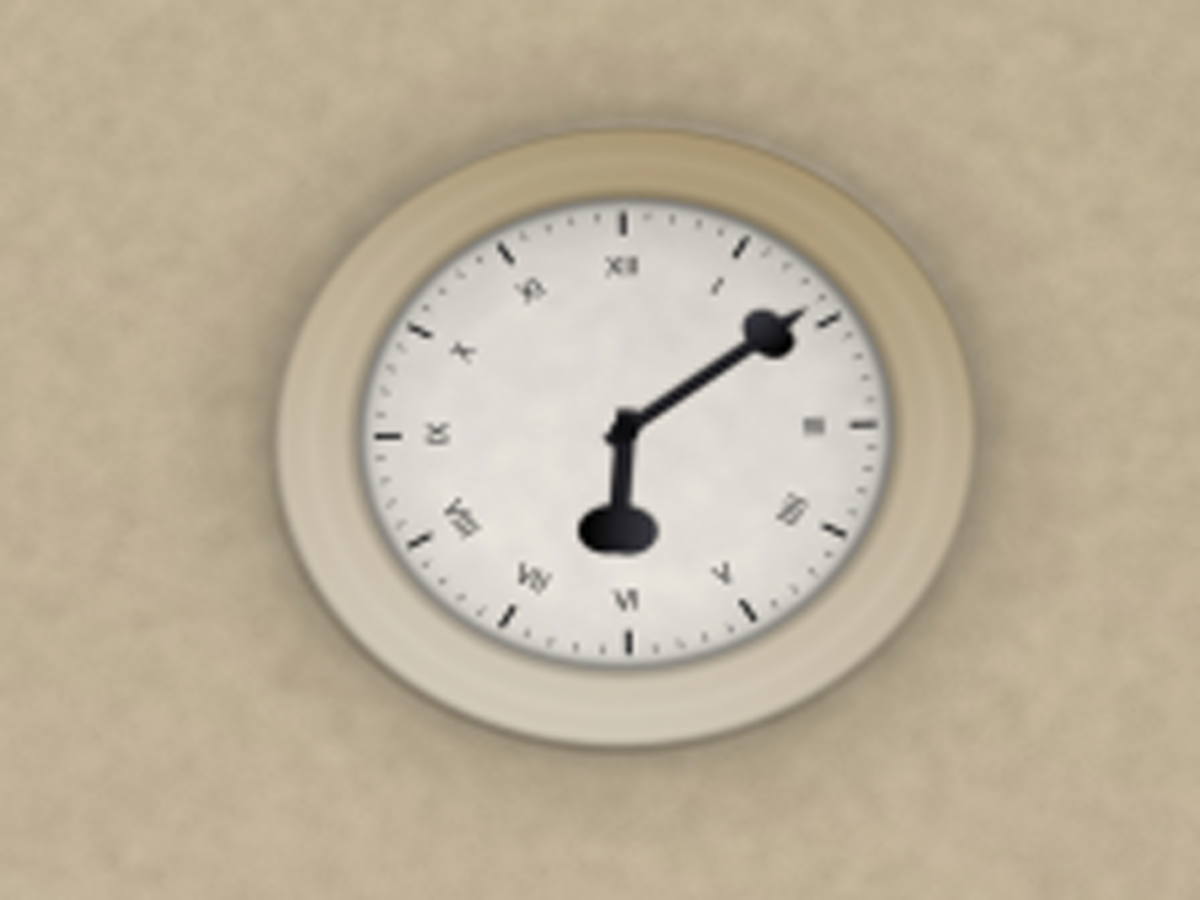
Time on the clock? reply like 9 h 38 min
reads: 6 h 09 min
